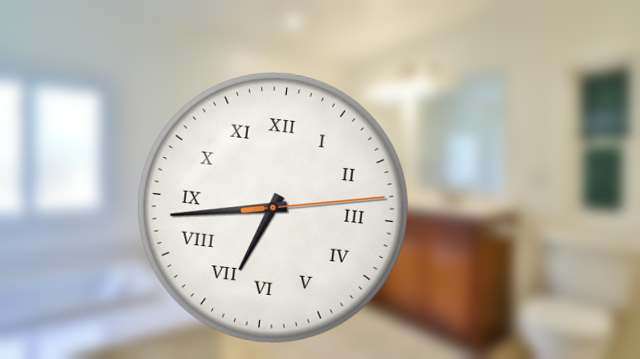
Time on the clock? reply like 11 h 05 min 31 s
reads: 6 h 43 min 13 s
